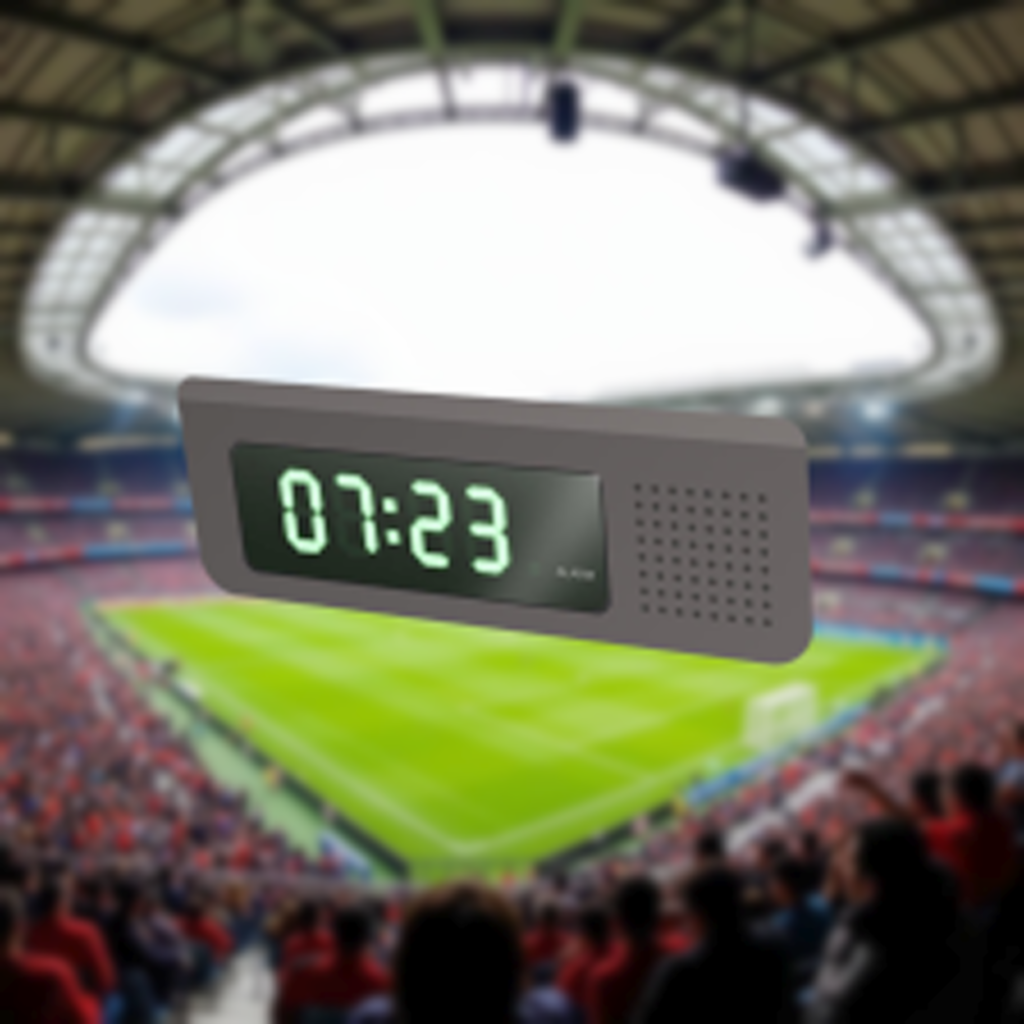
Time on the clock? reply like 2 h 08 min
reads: 7 h 23 min
